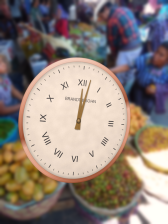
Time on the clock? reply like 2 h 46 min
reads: 12 h 02 min
